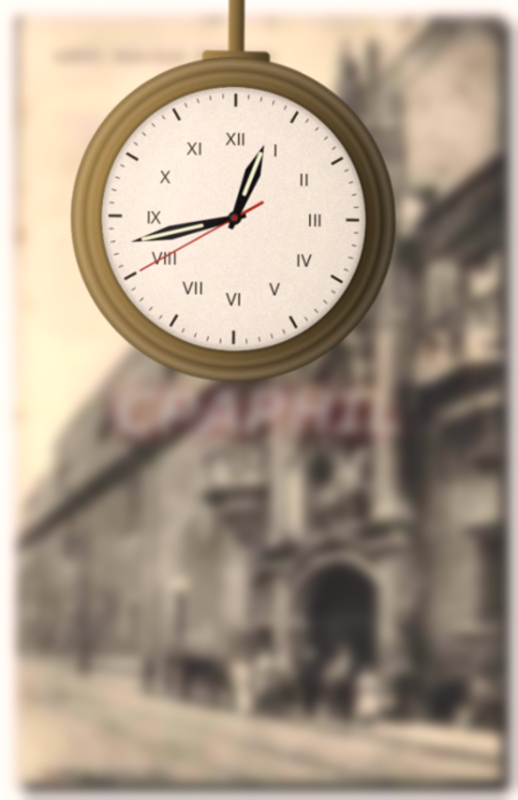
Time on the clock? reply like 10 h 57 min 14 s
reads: 12 h 42 min 40 s
